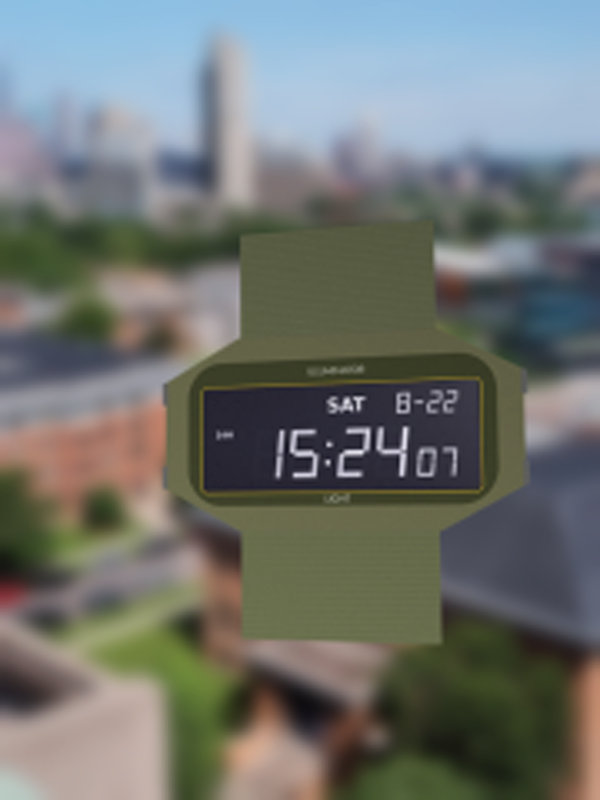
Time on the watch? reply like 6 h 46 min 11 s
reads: 15 h 24 min 07 s
